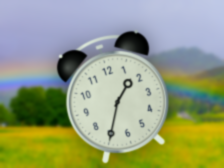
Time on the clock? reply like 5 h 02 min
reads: 1 h 35 min
